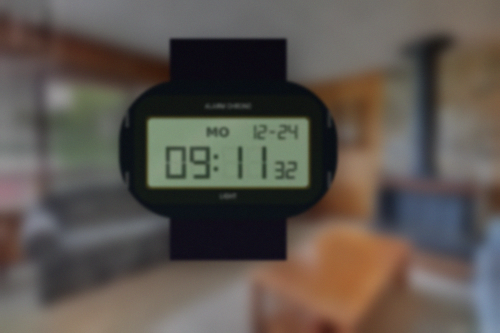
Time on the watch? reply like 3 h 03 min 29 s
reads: 9 h 11 min 32 s
